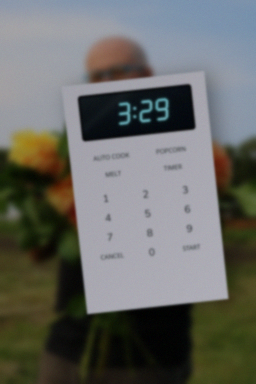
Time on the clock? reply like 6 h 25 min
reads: 3 h 29 min
